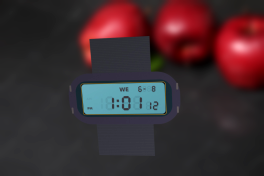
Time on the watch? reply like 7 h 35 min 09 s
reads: 1 h 01 min 12 s
